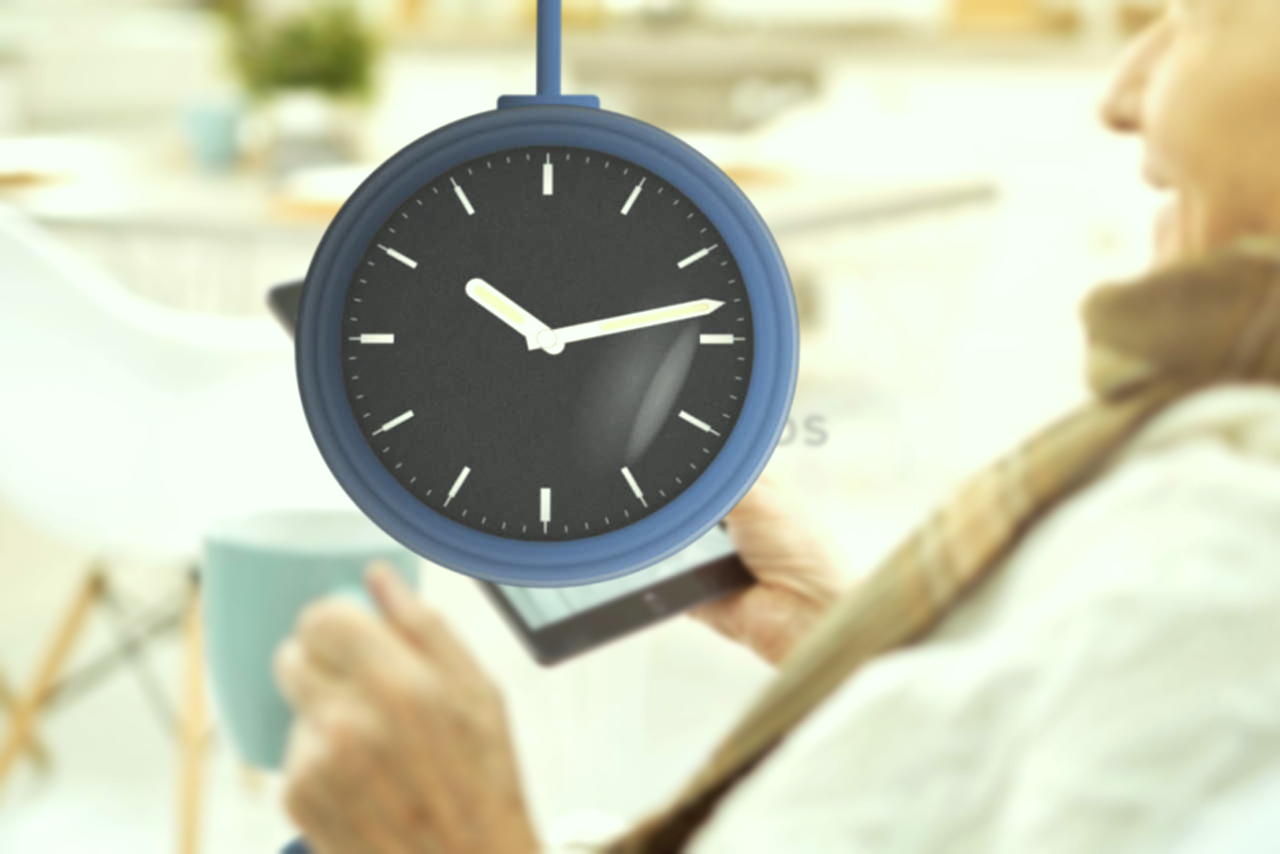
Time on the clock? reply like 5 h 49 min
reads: 10 h 13 min
